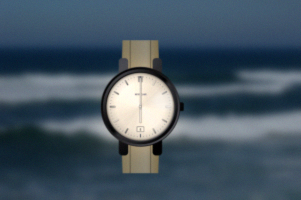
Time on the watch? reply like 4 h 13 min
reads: 6 h 00 min
